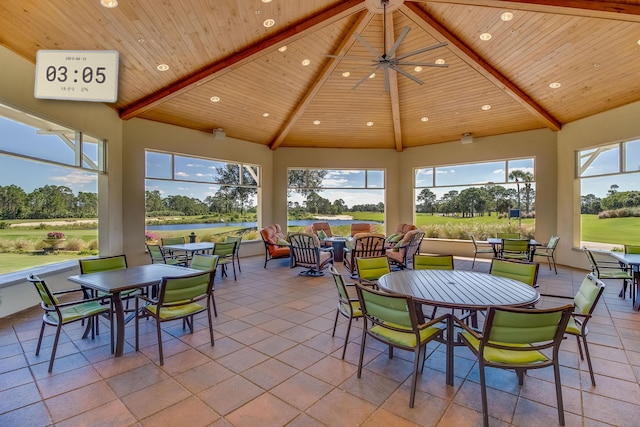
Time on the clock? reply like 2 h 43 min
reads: 3 h 05 min
